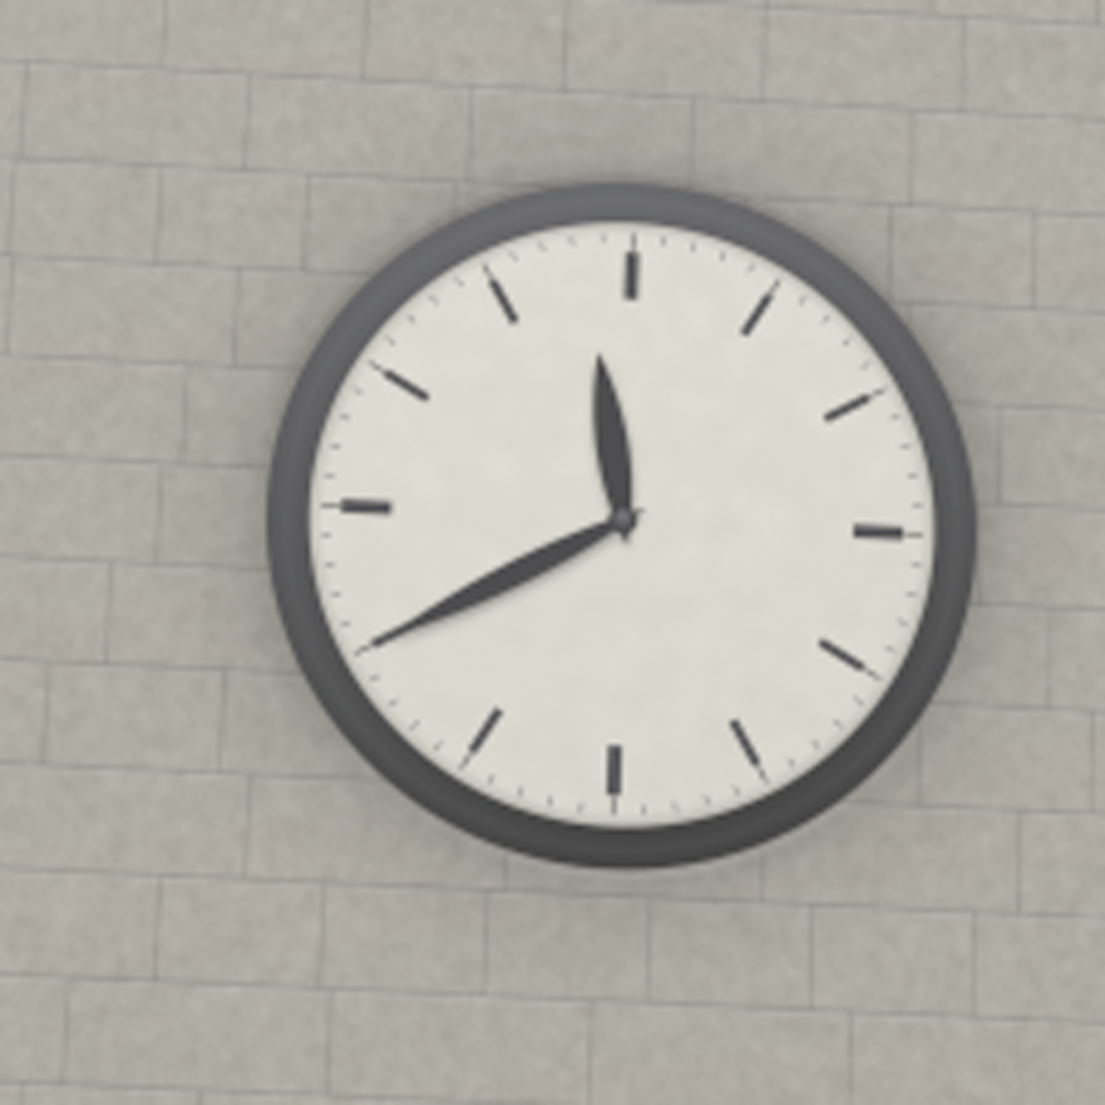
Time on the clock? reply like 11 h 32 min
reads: 11 h 40 min
